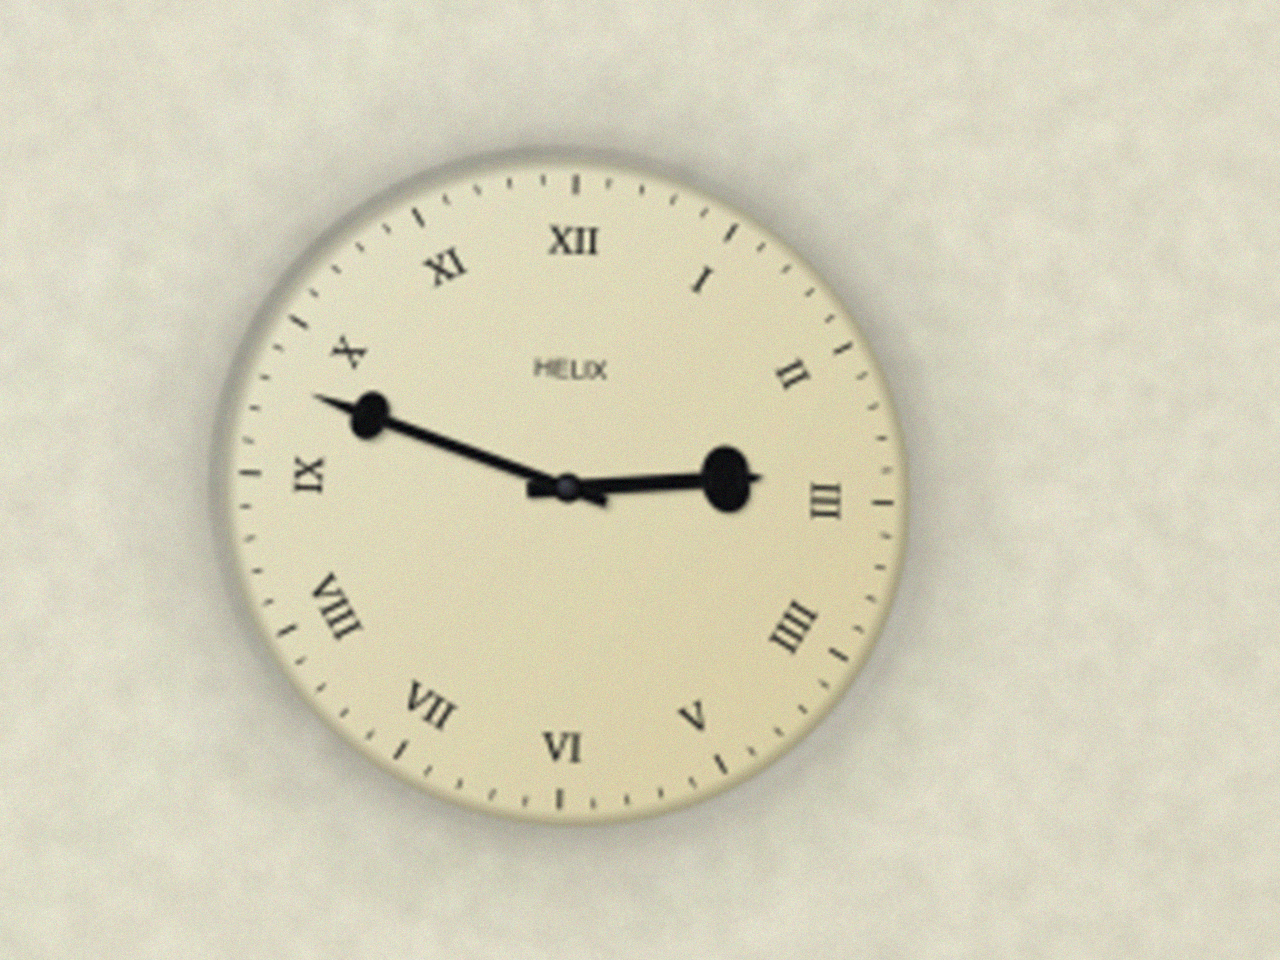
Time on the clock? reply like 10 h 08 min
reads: 2 h 48 min
